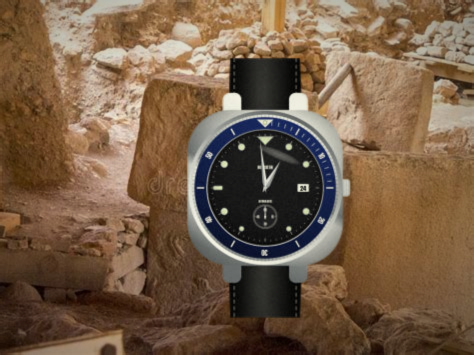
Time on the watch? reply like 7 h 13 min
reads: 12 h 59 min
